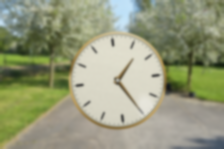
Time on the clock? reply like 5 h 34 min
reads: 1 h 25 min
